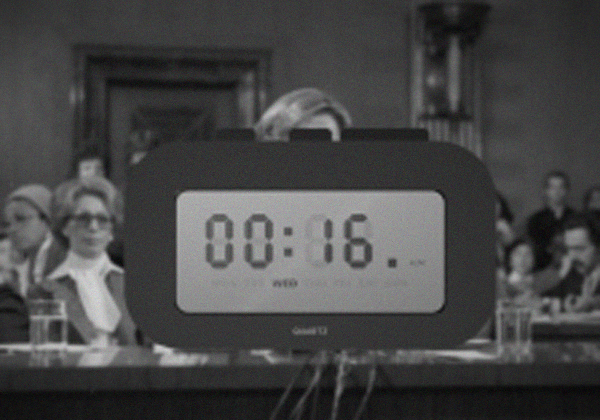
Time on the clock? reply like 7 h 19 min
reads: 0 h 16 min
